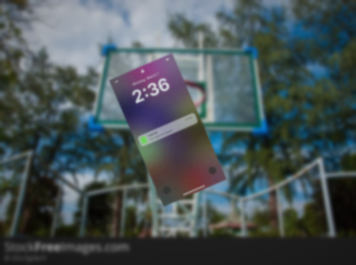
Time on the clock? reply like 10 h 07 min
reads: 2 h 36 min
